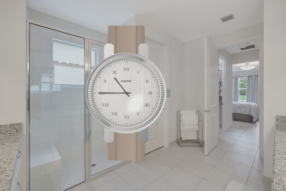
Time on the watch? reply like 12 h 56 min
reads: 10 h 45 min
